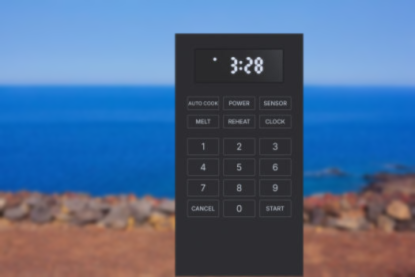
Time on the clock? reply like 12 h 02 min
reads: 3 h 28 min
